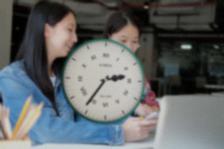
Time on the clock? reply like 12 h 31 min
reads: 2 h 36 min
